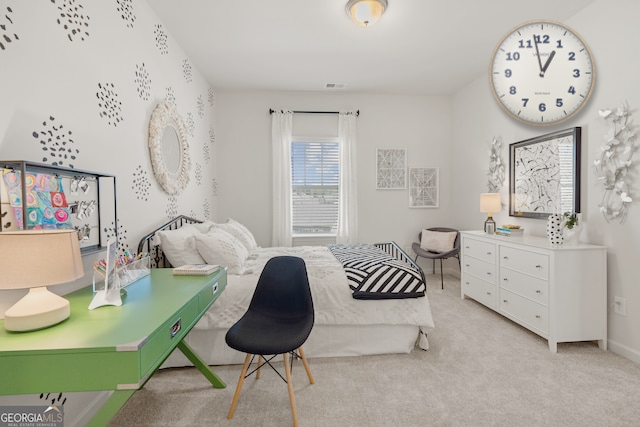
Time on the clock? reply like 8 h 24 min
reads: 12 h 58 min
